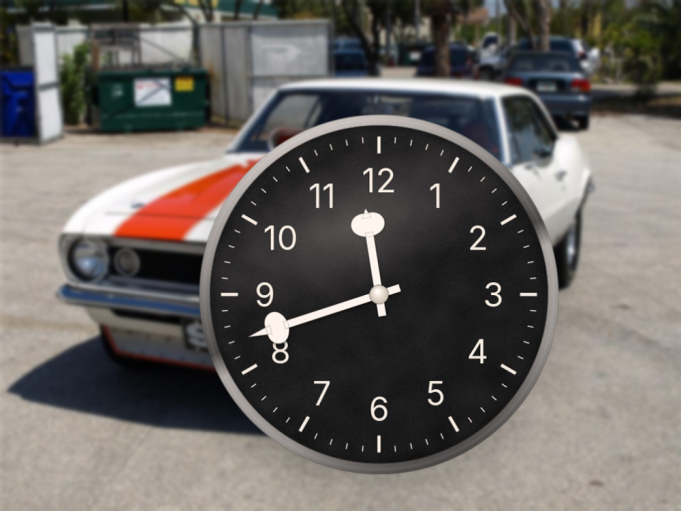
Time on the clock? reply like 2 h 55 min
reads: 11 h 42 min
